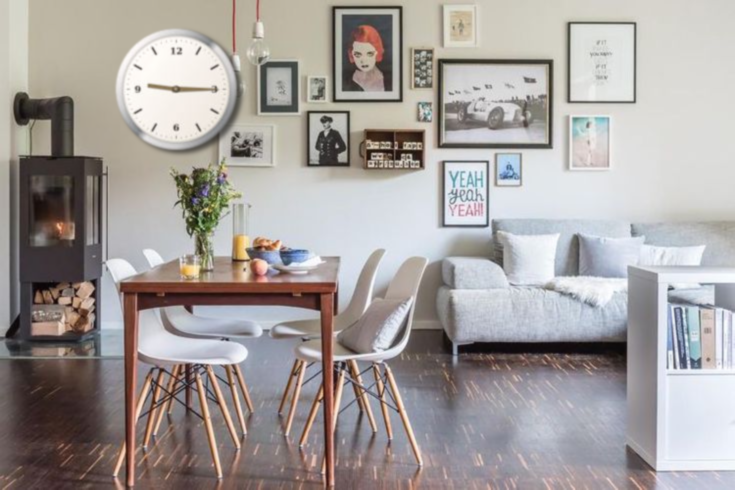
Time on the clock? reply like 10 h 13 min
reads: 9 h 15 min
